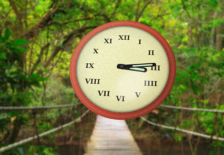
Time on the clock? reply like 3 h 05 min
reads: 3 h 14 min
